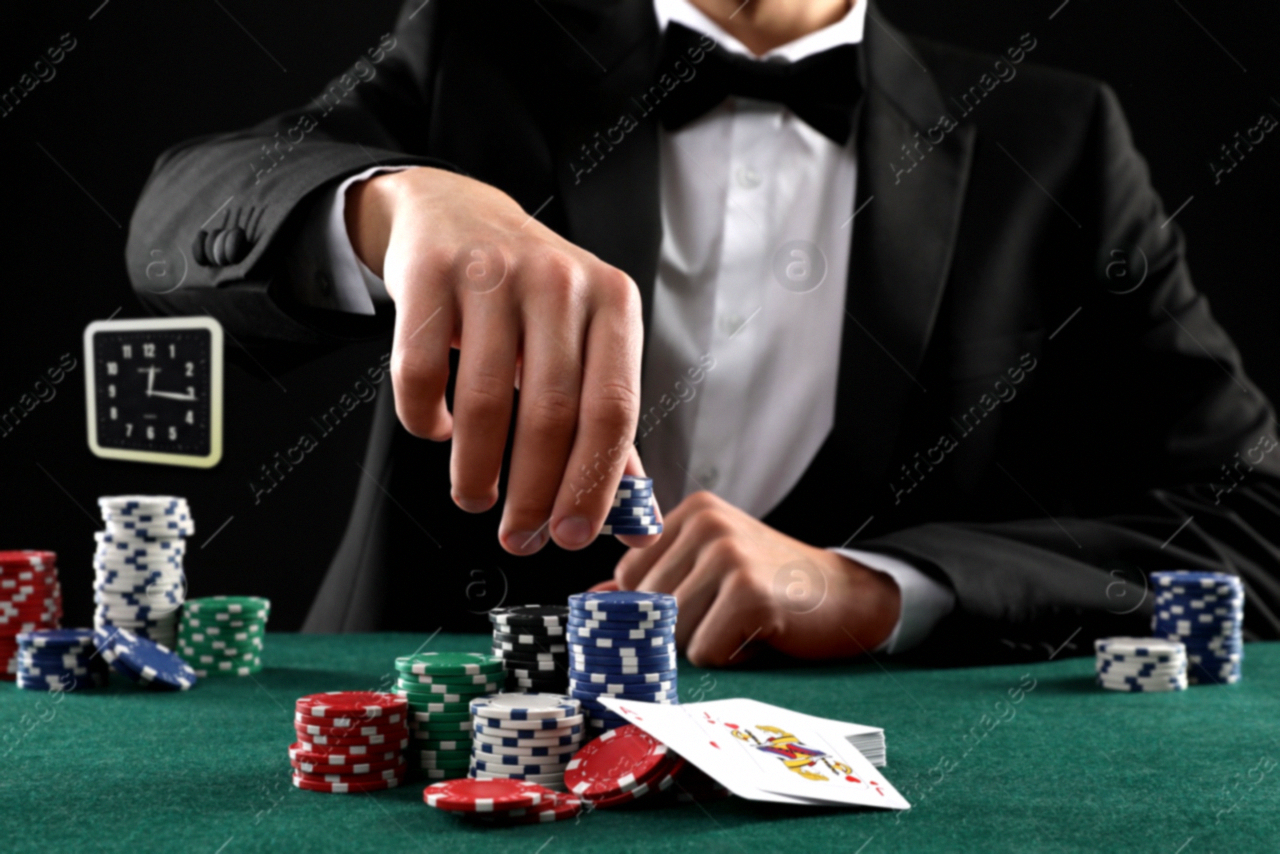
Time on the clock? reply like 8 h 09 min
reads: 12 h 16 min
